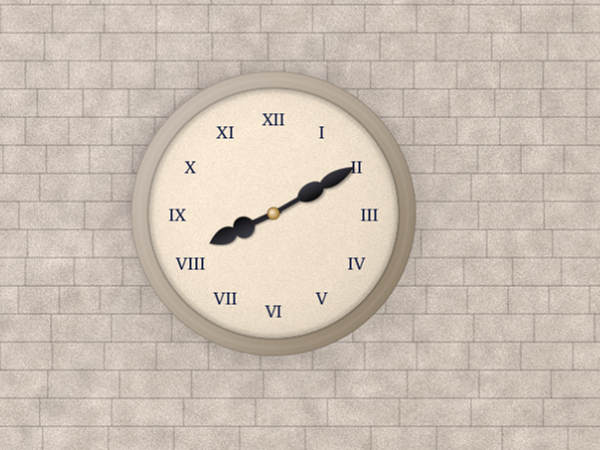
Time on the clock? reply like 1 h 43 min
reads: 8 h 10 min
